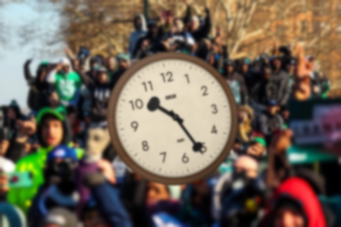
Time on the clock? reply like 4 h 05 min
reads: 10 h 26 min
